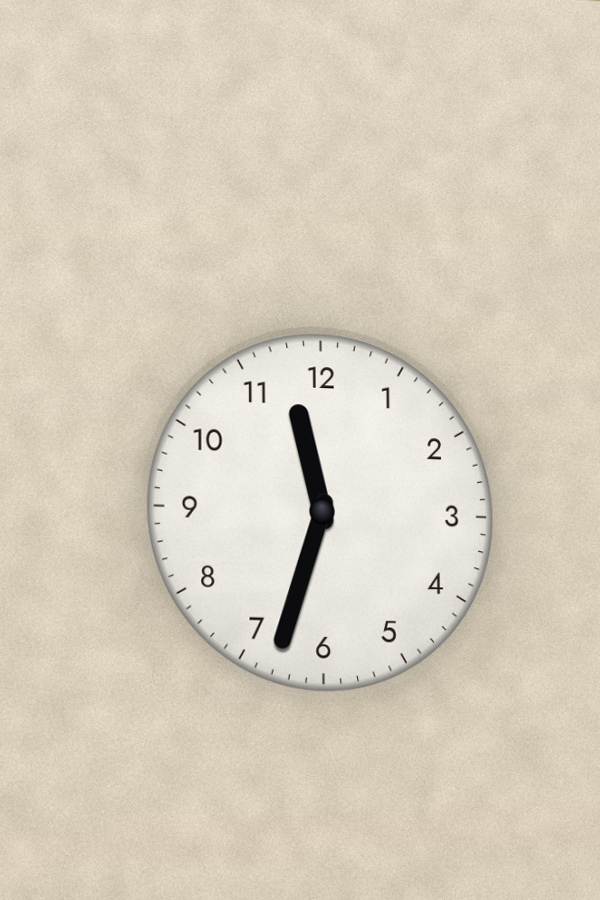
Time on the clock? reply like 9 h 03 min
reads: 11 h 33 min
